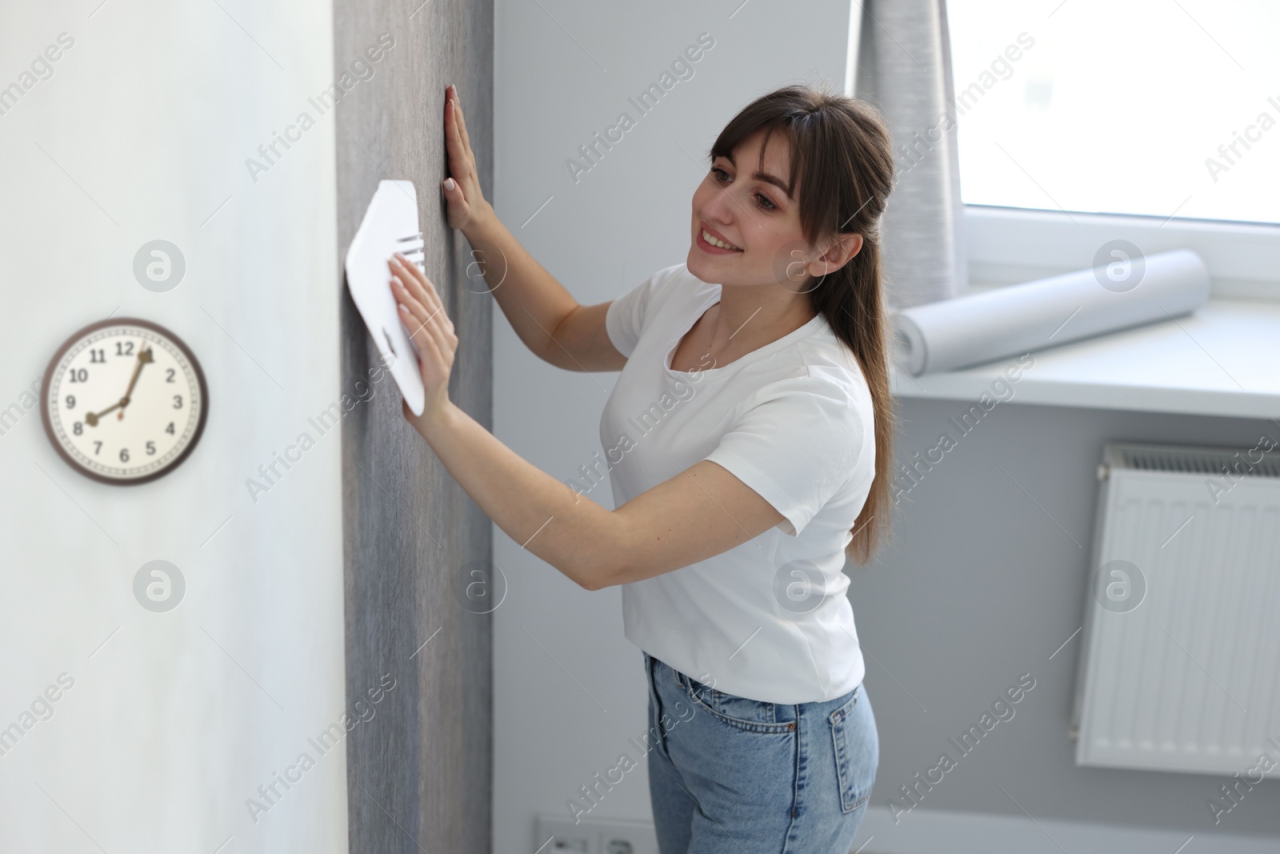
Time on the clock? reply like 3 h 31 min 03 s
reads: 8 h 04 min 03 s
